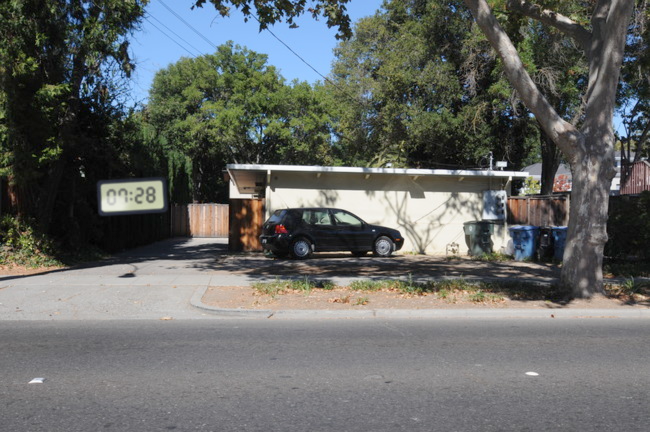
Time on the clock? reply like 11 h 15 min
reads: 7 h 28 min
